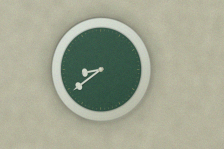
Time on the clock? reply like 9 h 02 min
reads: 8 h 39 min
